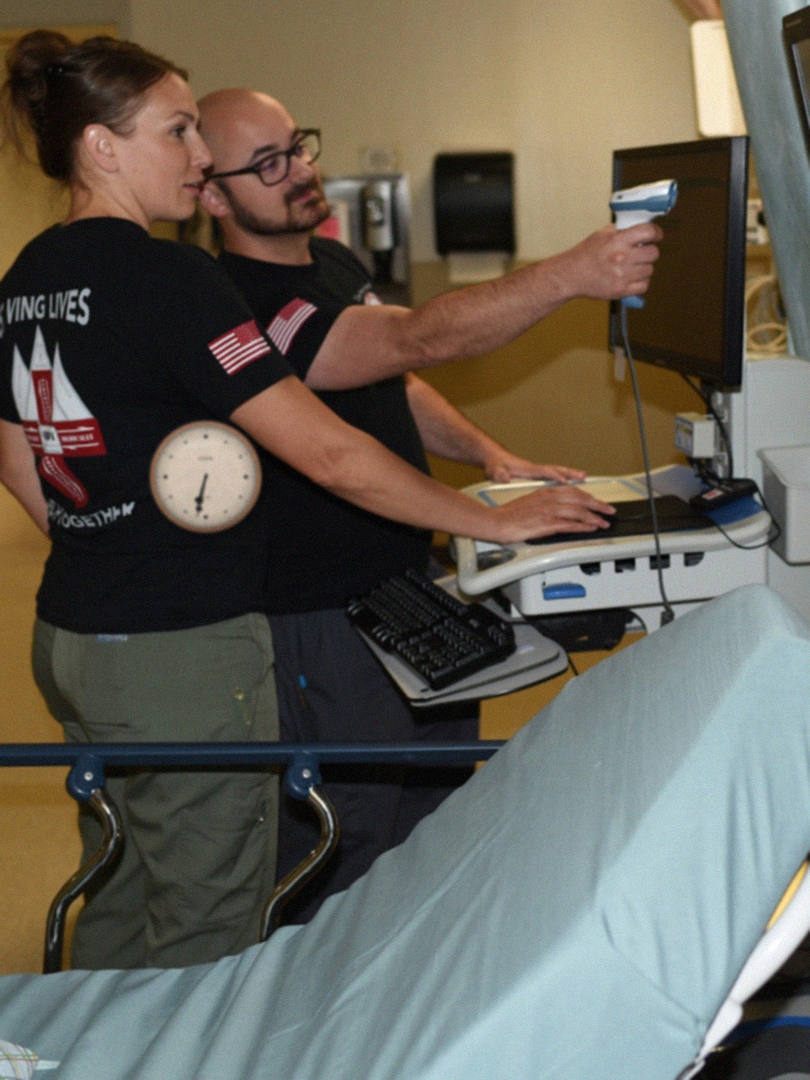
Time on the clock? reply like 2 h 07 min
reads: 6 h 32 min
